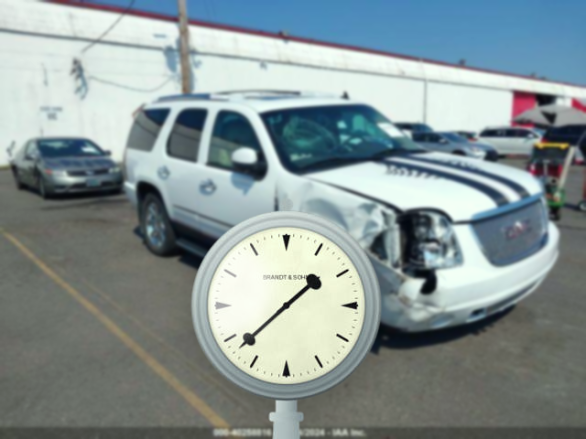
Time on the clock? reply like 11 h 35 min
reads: 1 h 38 min
